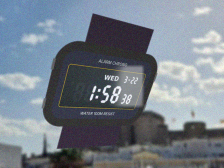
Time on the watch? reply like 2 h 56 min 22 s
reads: 1 h 58 min 38 s
